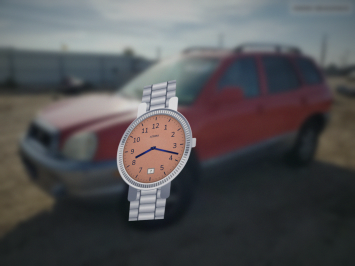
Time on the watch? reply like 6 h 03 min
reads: 8 h 18 min
